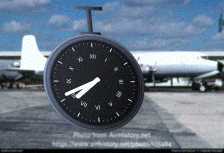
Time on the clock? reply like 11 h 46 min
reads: 7 h 41 min
